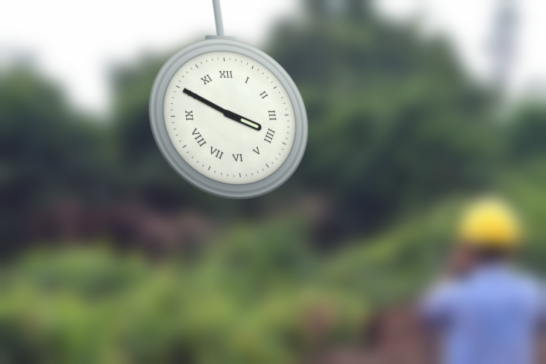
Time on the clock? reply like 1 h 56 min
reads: 3 h 50 min
